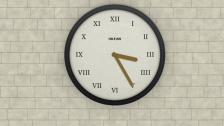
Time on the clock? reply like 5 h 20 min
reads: 3 h 25 min
